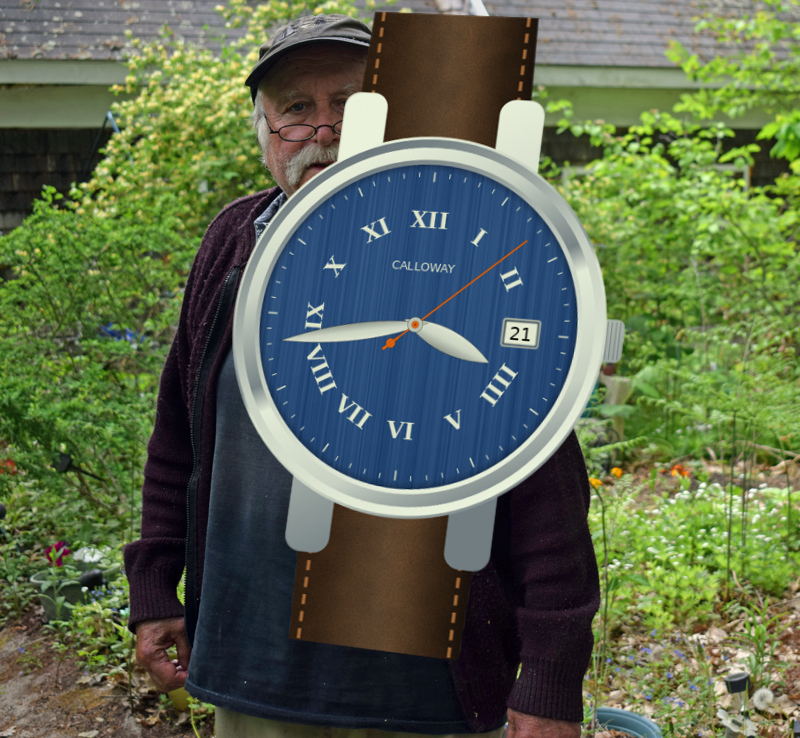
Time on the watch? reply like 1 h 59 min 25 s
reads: 3 h 43 min 08 s
